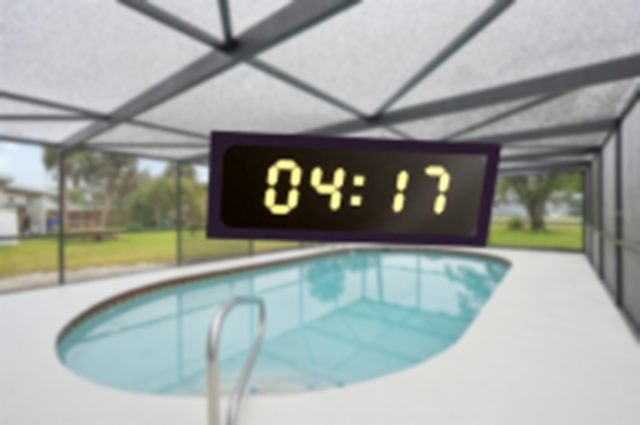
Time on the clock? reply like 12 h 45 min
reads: 4 h 17 min
